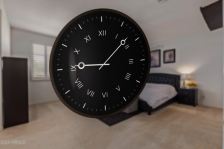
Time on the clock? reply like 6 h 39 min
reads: 9 h 08 min
